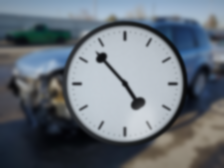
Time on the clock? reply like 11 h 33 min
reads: 4 h 53 min
